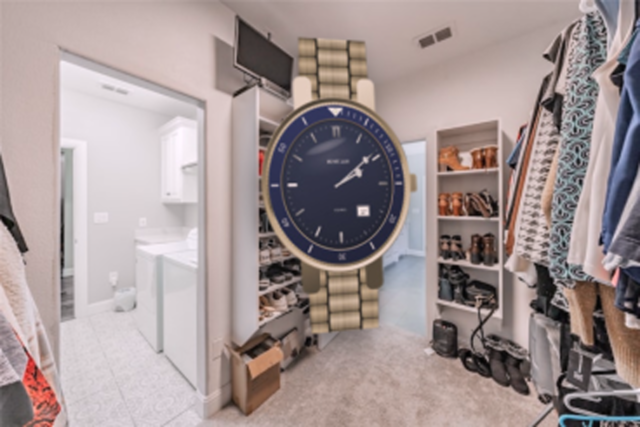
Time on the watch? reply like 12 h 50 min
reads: 2 h 09 min
